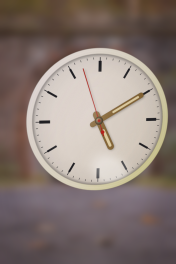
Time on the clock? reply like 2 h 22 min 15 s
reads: 5 h 09 min 57 s
